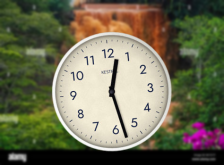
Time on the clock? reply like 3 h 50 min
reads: 12 h 28 min
